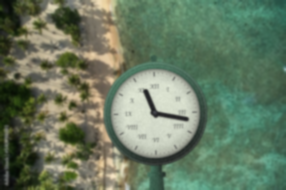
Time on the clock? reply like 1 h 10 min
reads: 11 h 17 min
